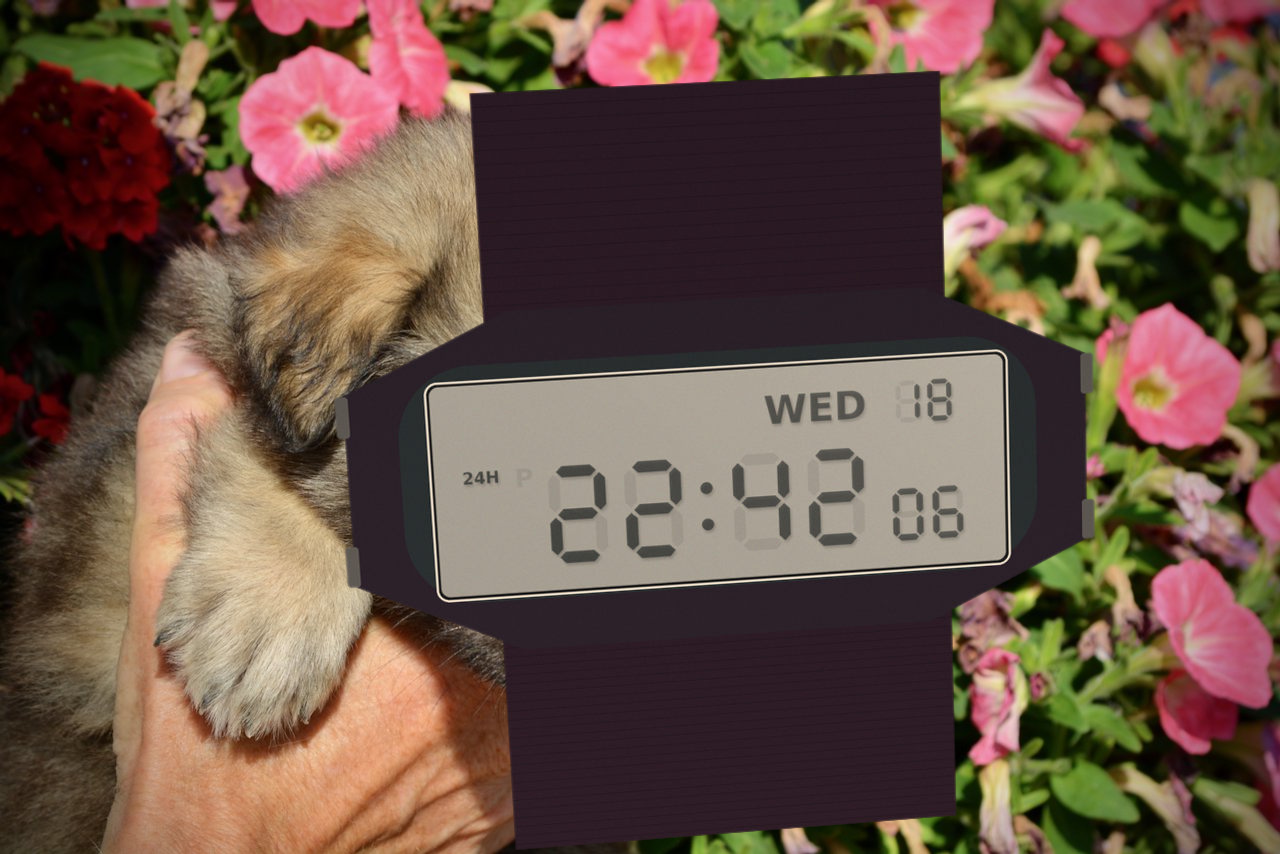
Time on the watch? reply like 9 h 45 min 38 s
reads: 22 h 42 min 06 s
